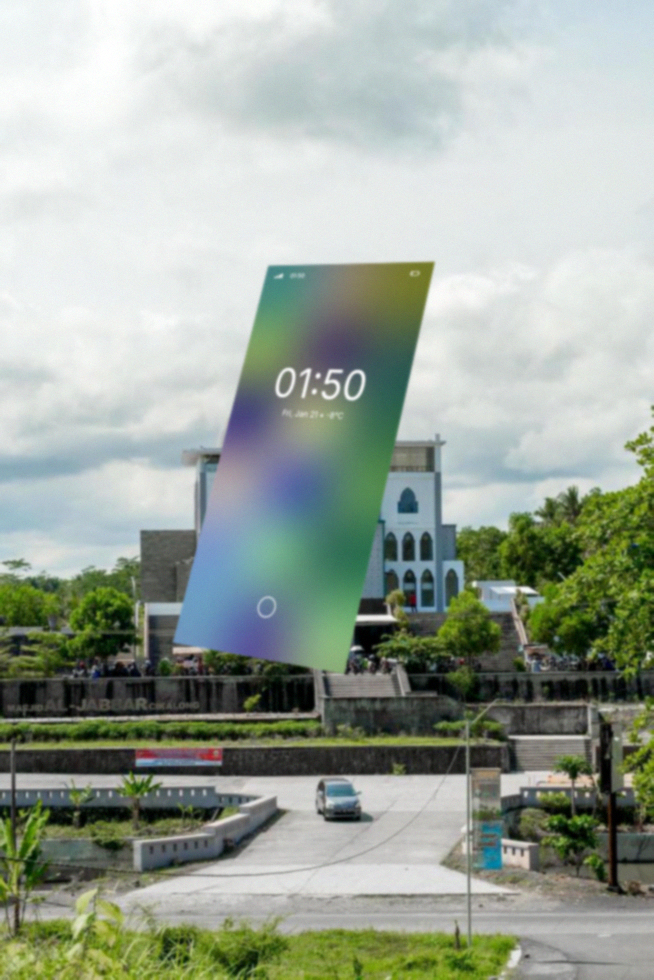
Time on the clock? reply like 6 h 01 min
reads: 1 h 50 min
